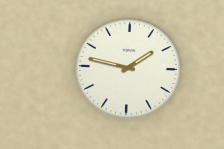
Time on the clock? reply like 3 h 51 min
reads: 1 h 47 min
